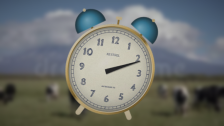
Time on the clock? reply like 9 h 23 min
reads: 2 h 11 min
